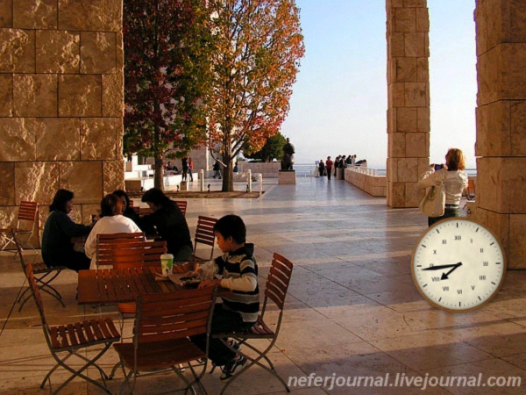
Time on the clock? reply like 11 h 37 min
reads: 7 h 44 min
